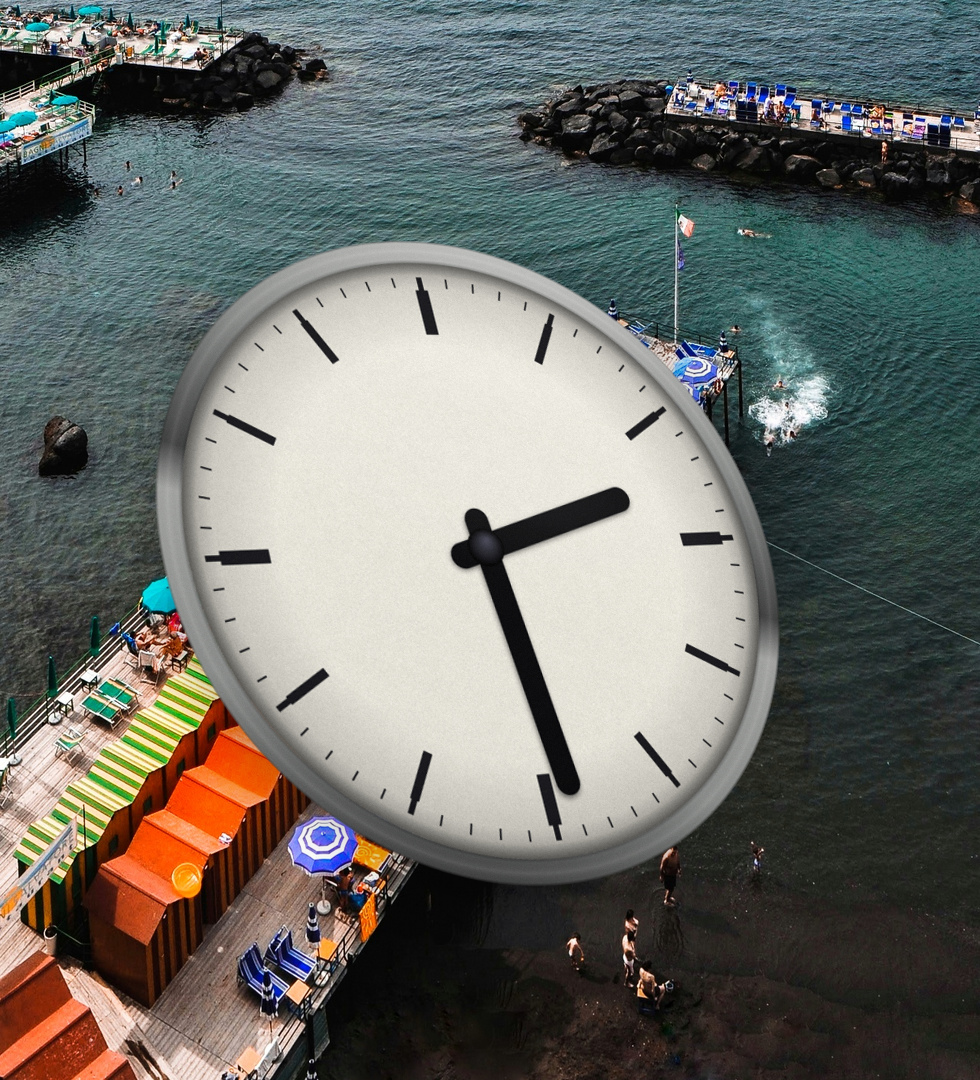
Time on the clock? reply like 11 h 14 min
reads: 2 h 29 min
